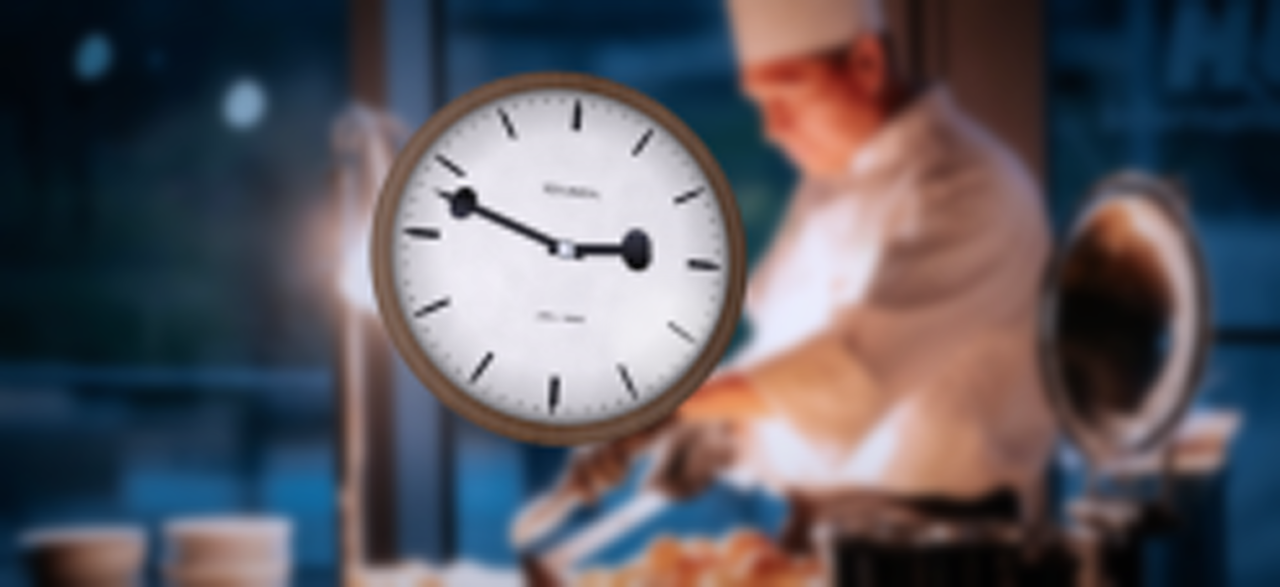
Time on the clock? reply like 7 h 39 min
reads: 2 h 48 min
